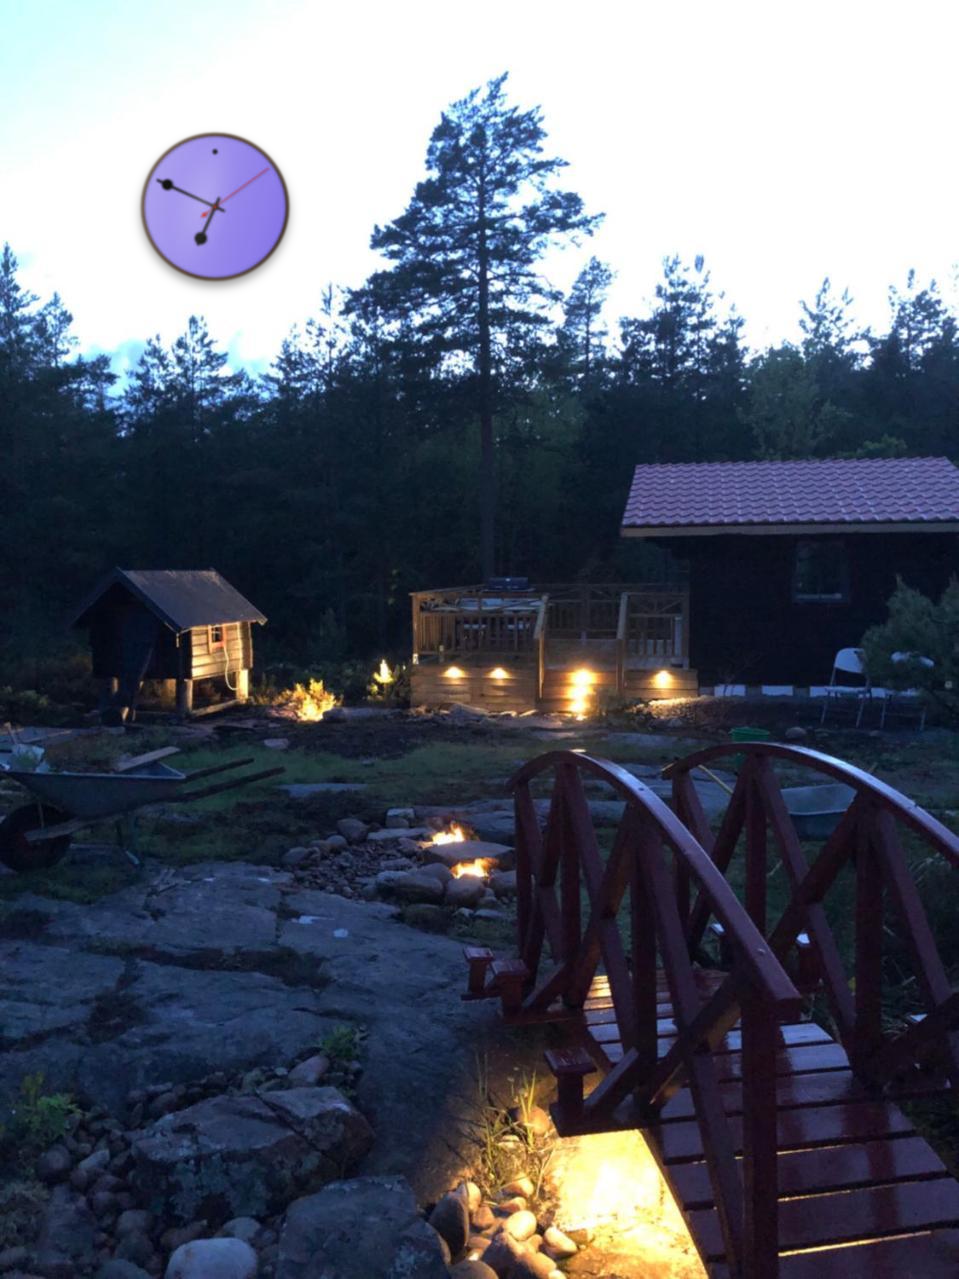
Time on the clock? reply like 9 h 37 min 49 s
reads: 6 h 49 min 09 s
